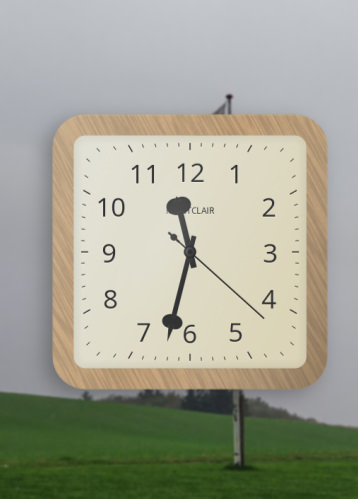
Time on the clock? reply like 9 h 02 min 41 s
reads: 11 h 32 min 22 s
